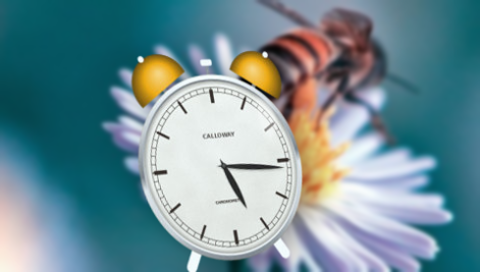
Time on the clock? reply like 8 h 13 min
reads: 5 h 16 min
